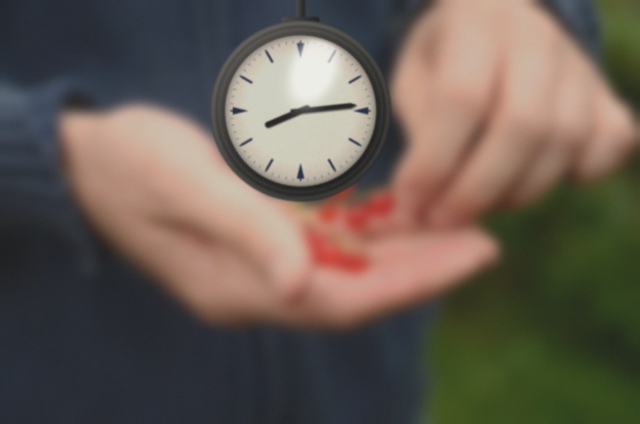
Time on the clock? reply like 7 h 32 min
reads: 8 h 14 min
